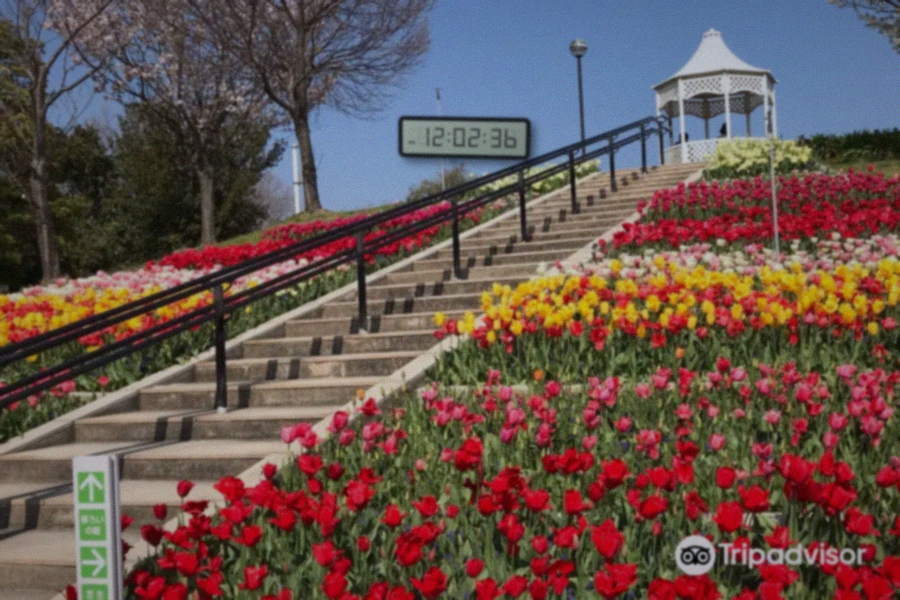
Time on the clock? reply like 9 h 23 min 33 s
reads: 12 h 02 min 36 s
